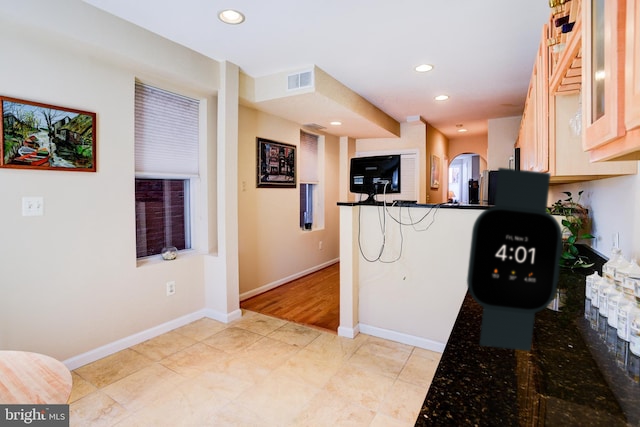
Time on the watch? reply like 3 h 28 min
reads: 4 h 01 min
